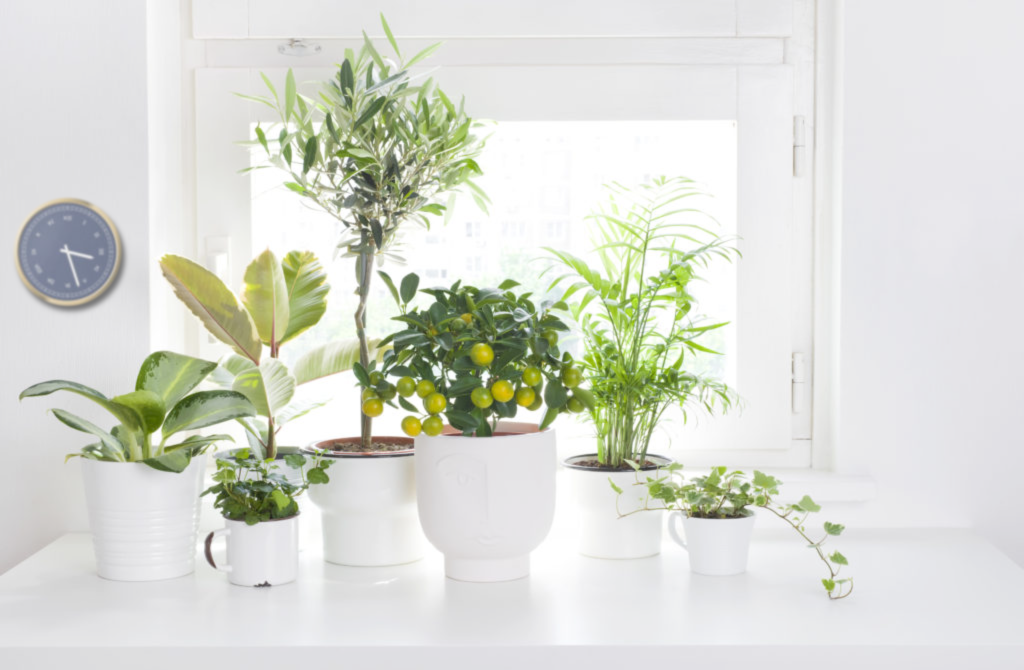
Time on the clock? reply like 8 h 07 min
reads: 3 h 27 min
